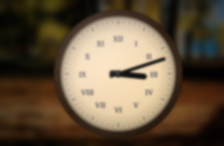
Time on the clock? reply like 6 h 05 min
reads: 3 h 12 min
